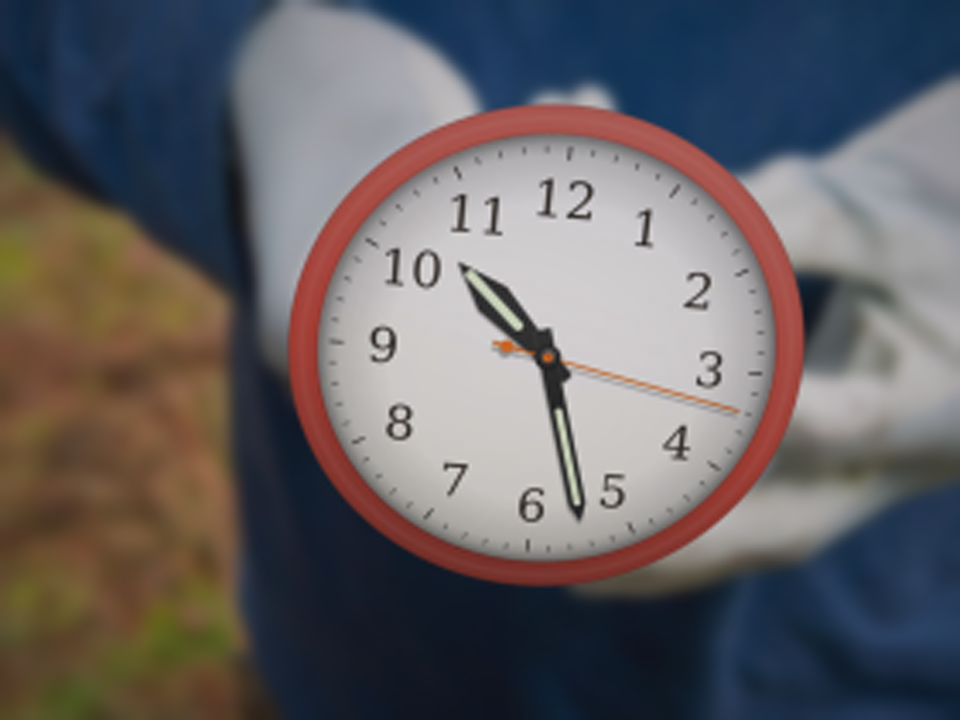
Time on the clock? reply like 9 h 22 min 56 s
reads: 10 h 27 min 17 s
